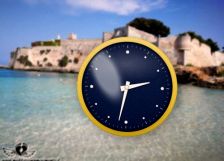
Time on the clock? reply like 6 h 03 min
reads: 2 h 32 min
